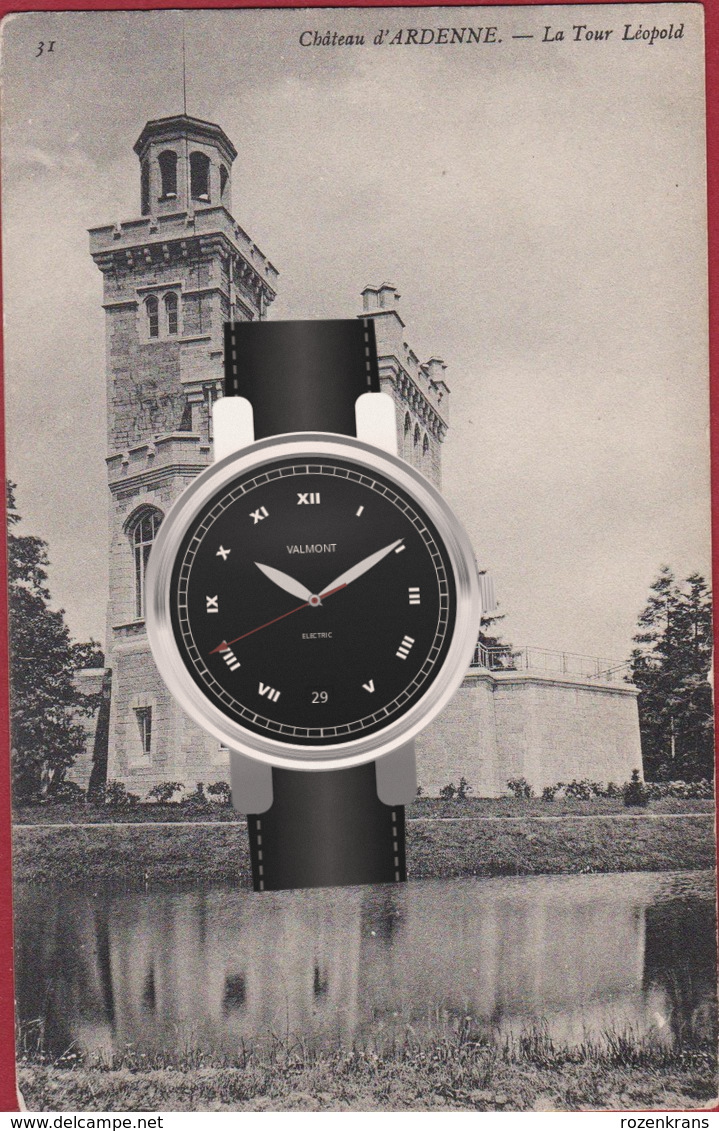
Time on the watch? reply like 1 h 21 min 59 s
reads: 10 h 09 min 41 s
